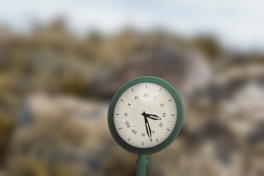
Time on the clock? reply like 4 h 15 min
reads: 3 h 27 min
